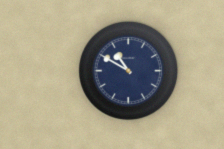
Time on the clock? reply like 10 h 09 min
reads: 10 h 50 min
